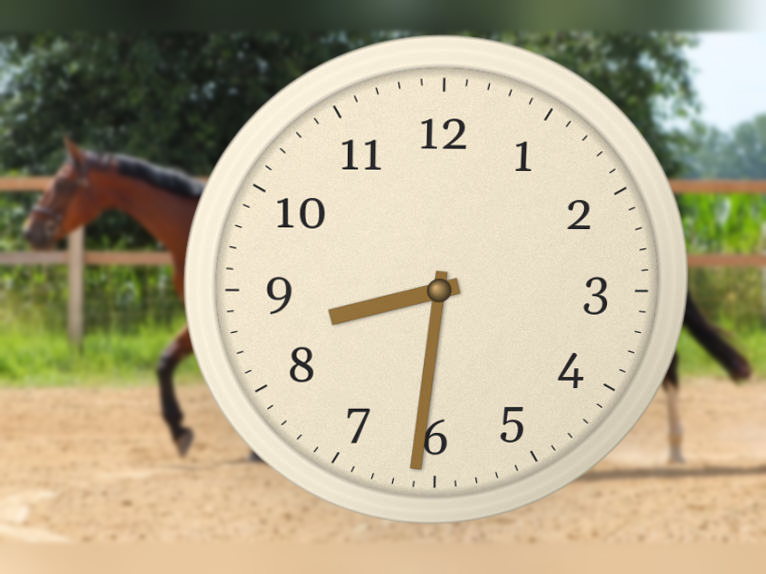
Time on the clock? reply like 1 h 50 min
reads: 8 h 31 min
